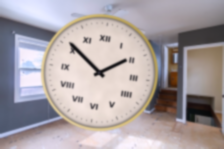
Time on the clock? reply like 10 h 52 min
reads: 1 h 51 min
